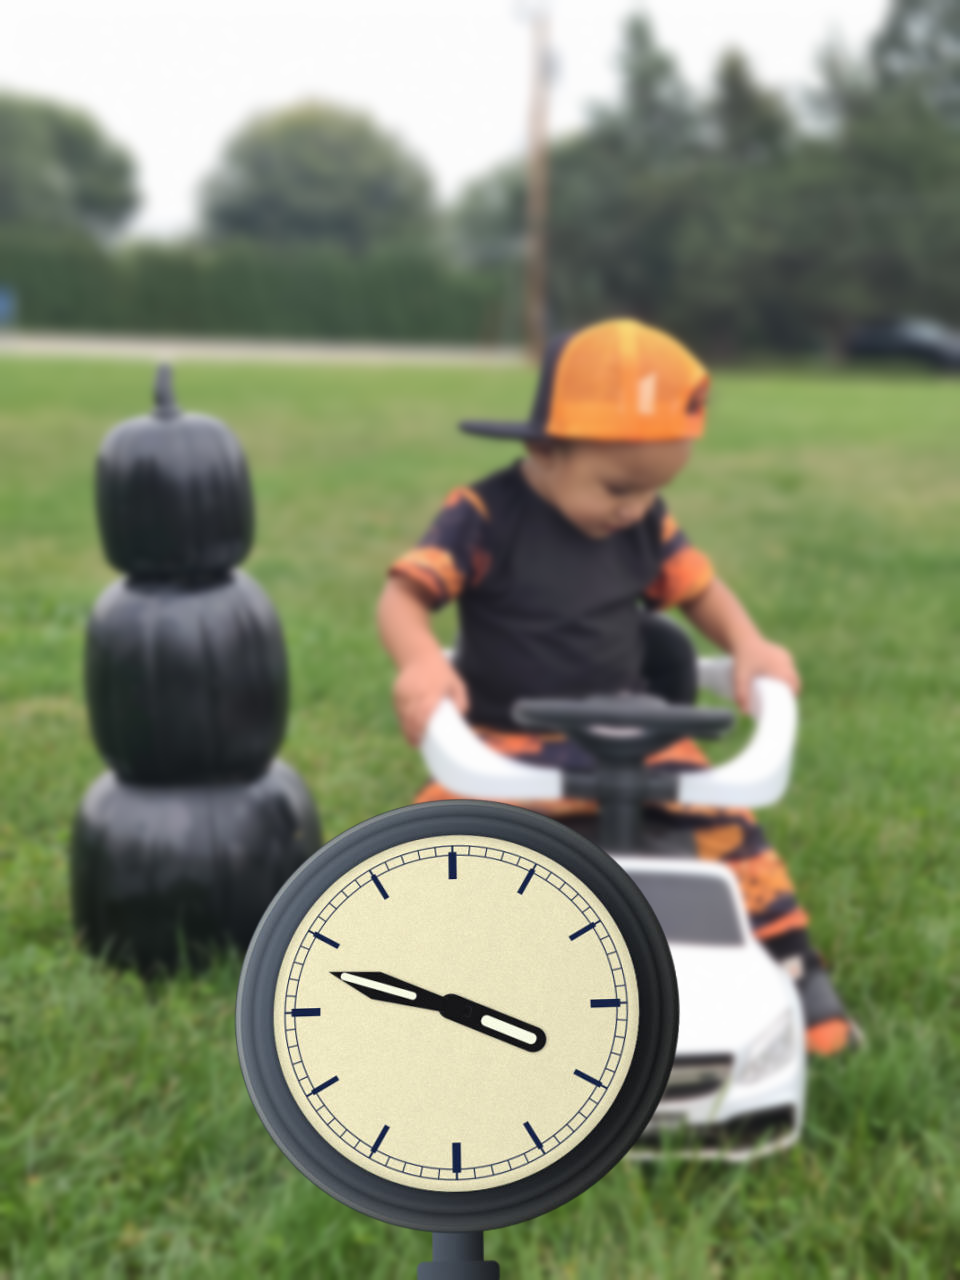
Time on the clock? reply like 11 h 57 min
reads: 3 h 48 min
